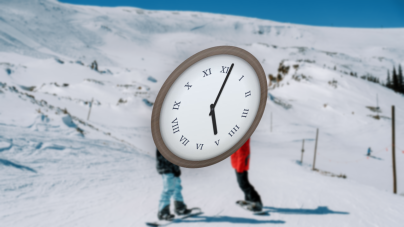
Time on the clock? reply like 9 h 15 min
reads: 5 h 01 min
